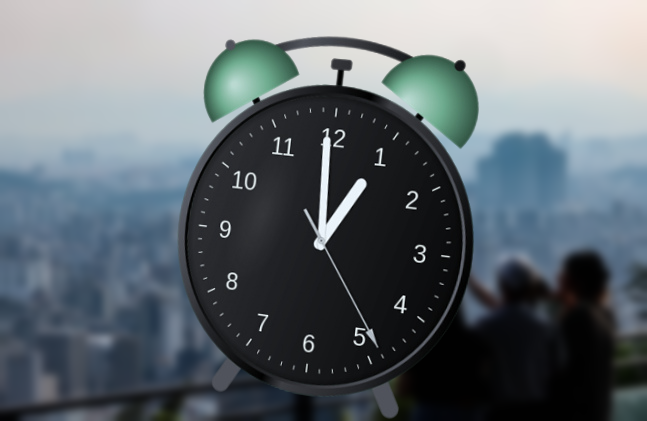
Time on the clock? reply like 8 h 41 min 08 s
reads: 12 h 59 min 24 s
